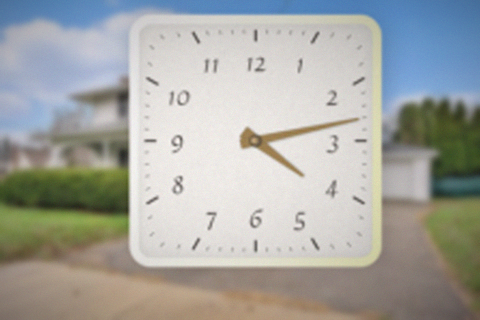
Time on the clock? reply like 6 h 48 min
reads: 4 h 13 min
